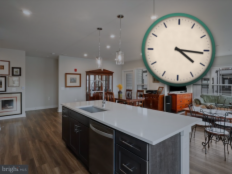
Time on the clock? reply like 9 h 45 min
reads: 4 h 16 min
